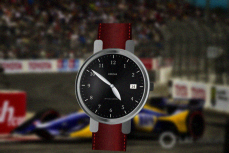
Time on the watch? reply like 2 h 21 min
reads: 4 h 51 min
